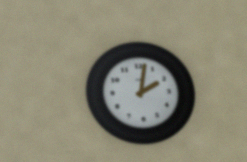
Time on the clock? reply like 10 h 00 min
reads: 2 h 02 min
